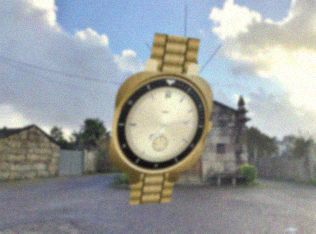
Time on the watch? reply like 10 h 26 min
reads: 7 h 13 min
